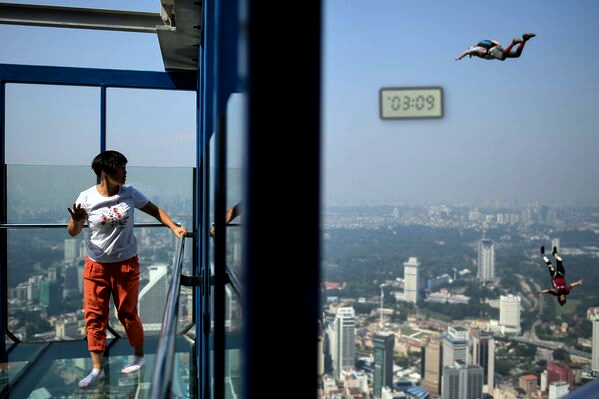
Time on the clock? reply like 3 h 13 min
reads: 3 h 09 min
